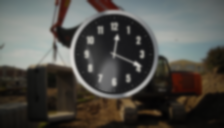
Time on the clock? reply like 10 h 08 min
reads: 12 h 19 min
